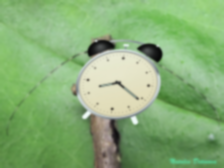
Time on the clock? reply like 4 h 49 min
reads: 8 h 21 min
